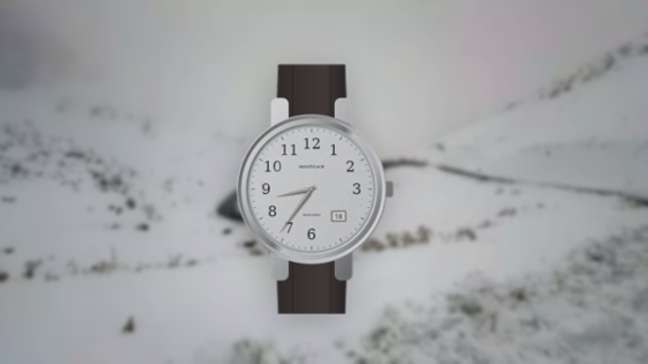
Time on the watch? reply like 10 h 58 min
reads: 8 h 36 min
